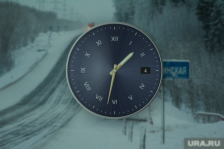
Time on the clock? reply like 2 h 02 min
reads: 1 h 32 min
